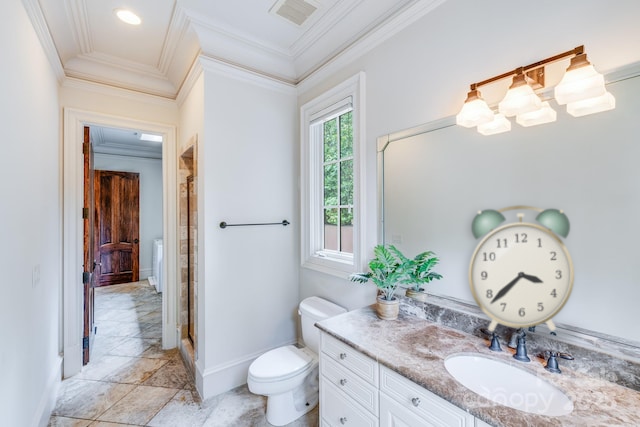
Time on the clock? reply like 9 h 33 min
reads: 3 h 38 min
